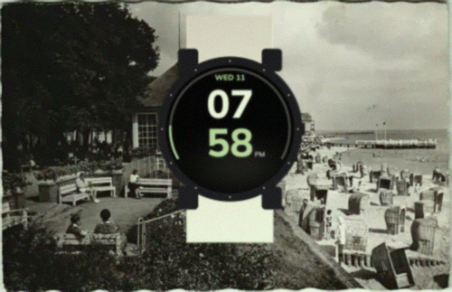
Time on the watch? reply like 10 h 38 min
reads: 7 h 58 min
